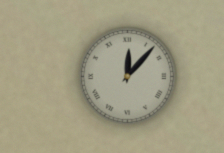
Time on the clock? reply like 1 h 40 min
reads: 12 h 07 min
